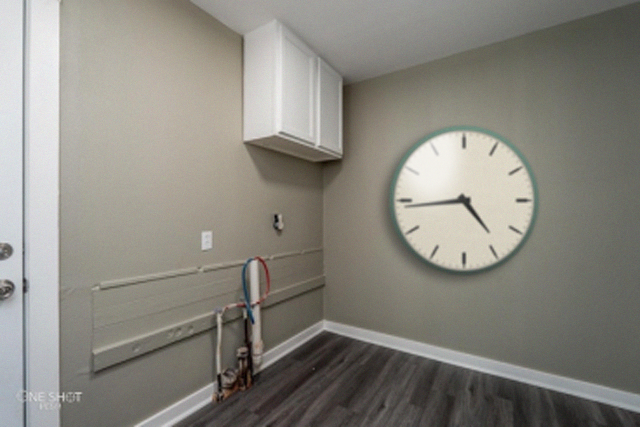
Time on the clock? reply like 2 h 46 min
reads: 4 h 44 min
